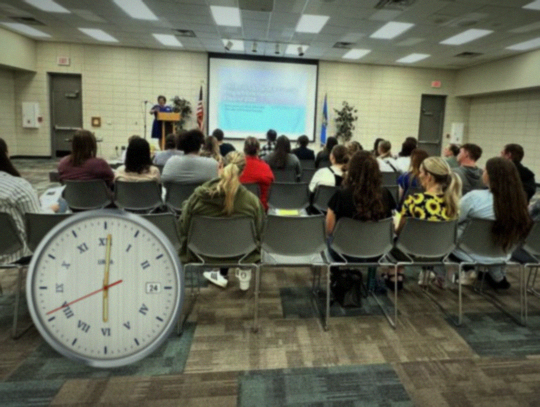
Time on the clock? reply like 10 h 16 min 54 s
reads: 6 h 00 min 41 s
